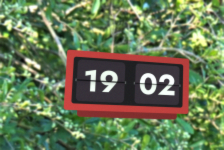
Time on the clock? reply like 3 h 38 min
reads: 19 h 02 min
